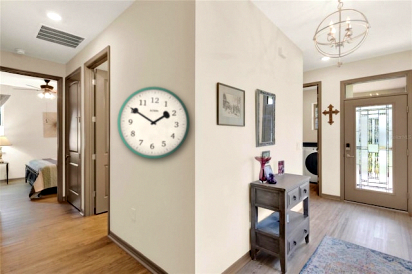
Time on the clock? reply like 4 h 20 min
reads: 1 h 50 min
